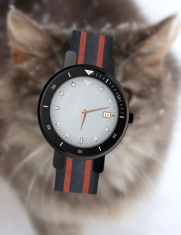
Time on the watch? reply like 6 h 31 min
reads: 6 h 12 min
